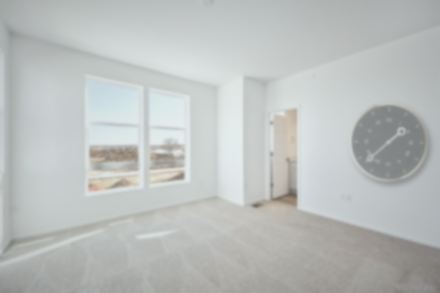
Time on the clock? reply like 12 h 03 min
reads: 1 h 38 min
